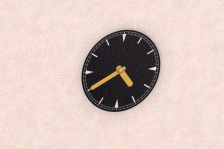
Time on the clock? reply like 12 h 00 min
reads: 4 h 40 min
